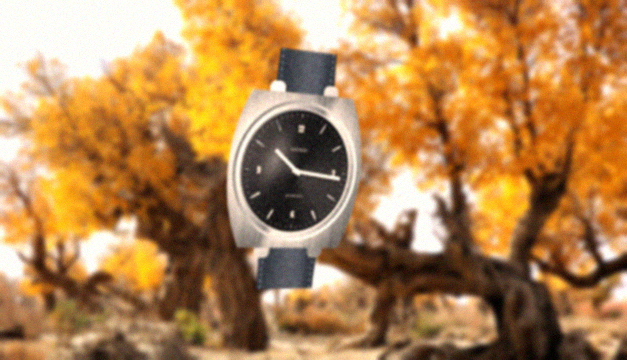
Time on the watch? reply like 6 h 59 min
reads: 10 h 16 min
